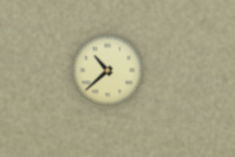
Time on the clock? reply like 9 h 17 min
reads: 10 h 38 min
